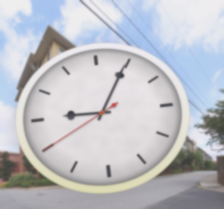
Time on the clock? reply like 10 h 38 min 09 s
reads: 9 h 04 min 40 s
